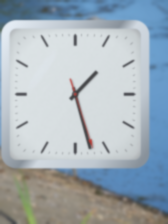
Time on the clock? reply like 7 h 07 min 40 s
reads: 1 h 27 min 27 s
